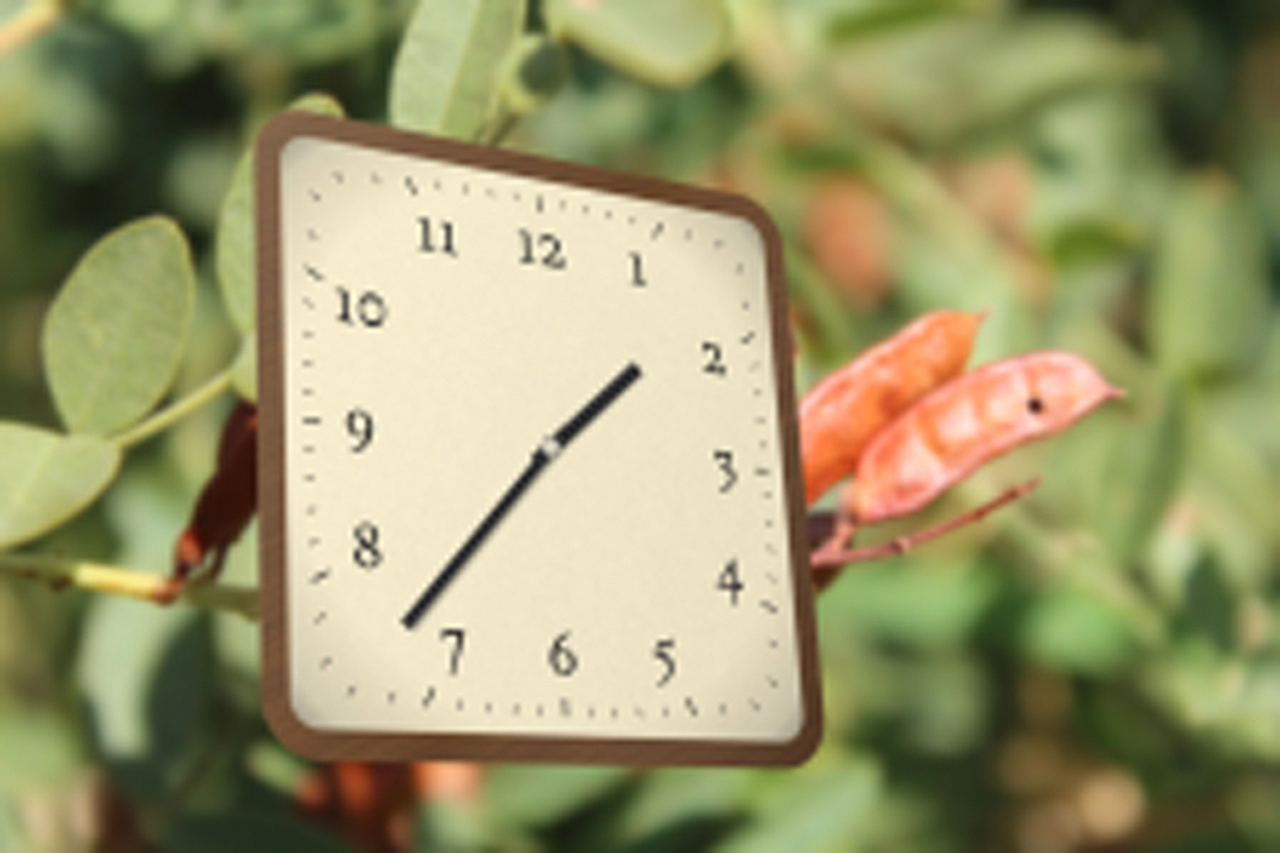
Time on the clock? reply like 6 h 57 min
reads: 1 h 37 min
